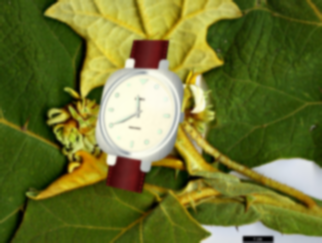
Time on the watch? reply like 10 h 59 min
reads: 11 h 40 min
